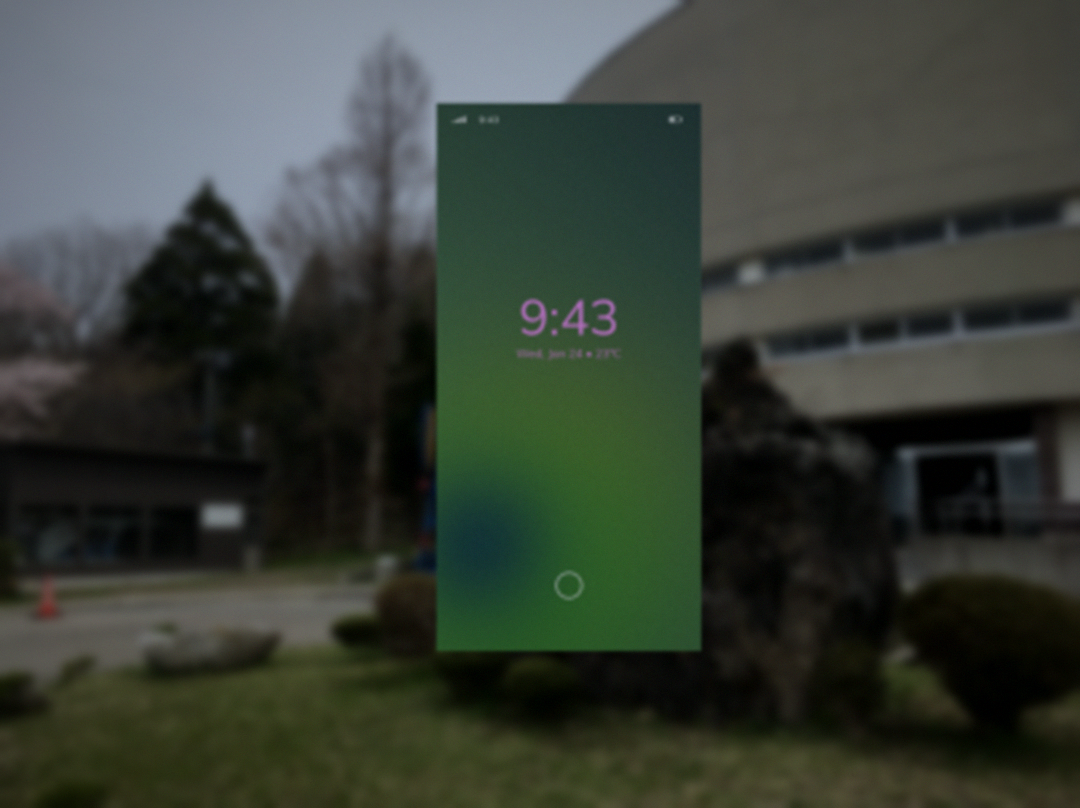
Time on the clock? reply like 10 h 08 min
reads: 9 h 43 min
